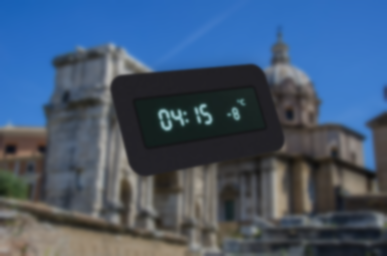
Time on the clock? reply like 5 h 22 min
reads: 4 h 15 min
